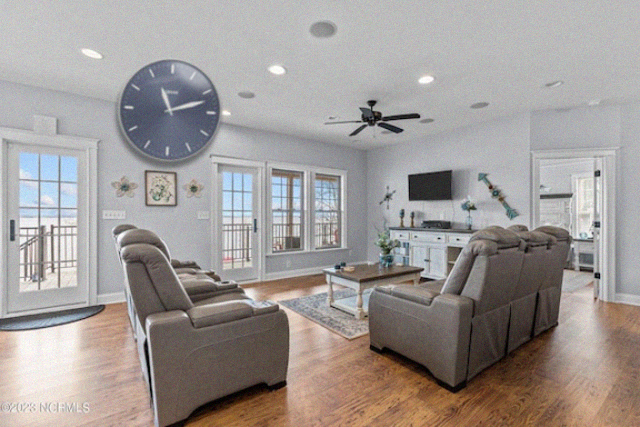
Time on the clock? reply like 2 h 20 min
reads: 11 h 12 min
